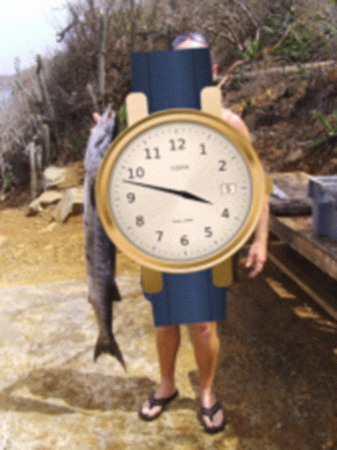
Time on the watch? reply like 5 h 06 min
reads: 3 h 48 min
